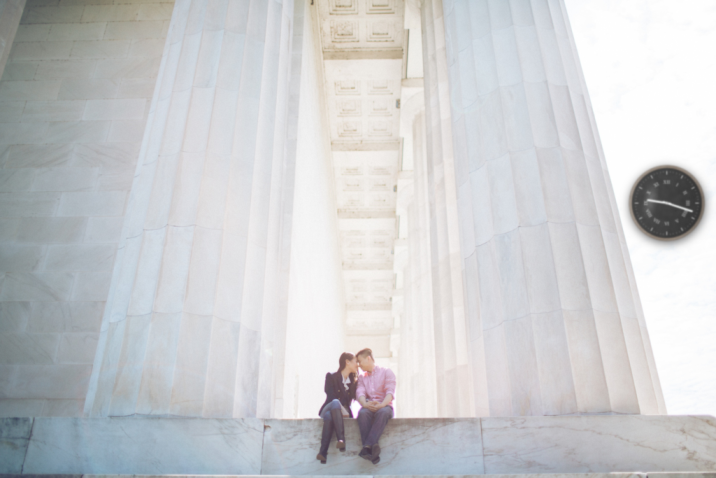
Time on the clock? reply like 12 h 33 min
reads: 9 h 18 min
